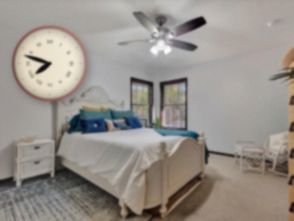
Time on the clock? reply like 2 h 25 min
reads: 7 h 48 min
